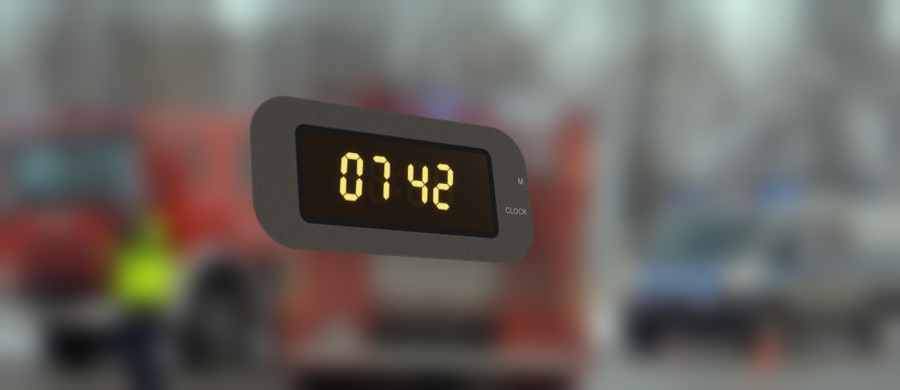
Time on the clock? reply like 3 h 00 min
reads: 7 h 42 min
